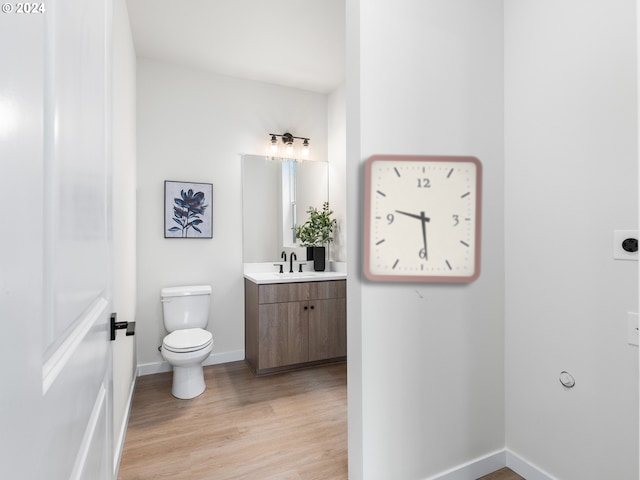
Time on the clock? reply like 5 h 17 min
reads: 9 h 29 min
